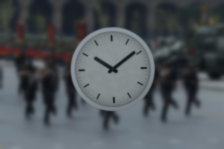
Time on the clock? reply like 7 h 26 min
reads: 10 h 09 min
